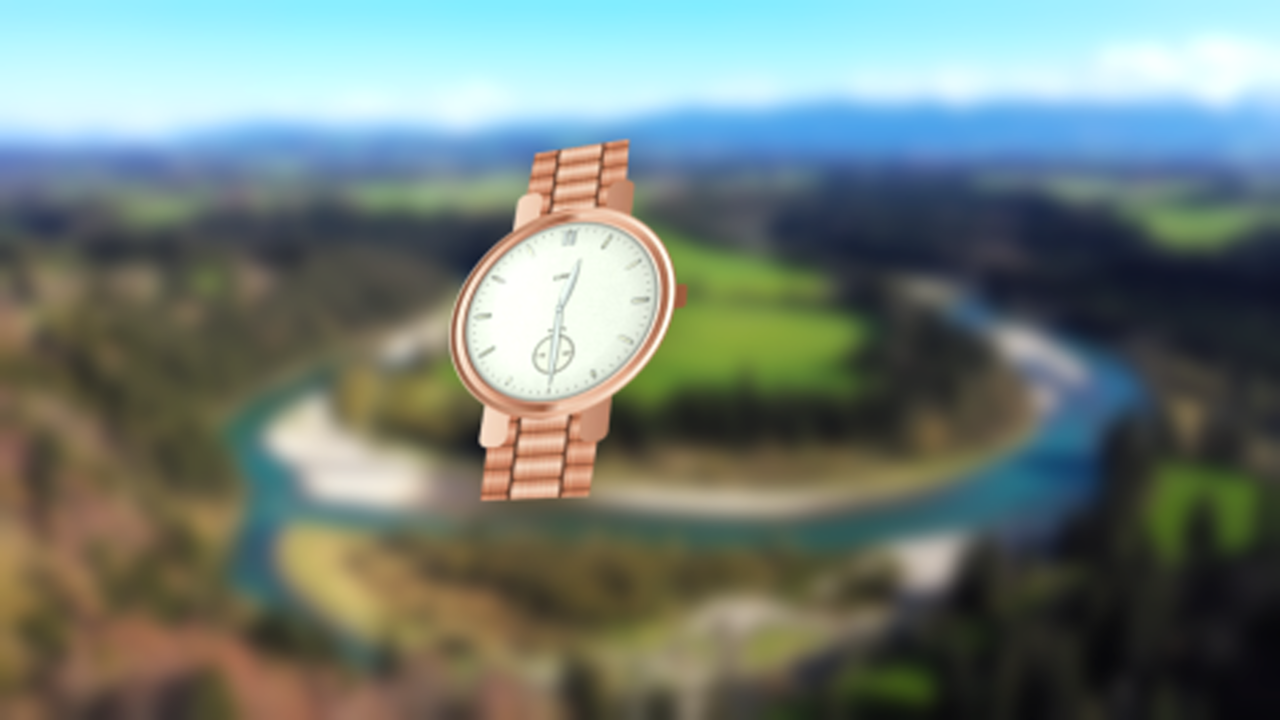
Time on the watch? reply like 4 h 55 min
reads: 12 h 30 min
